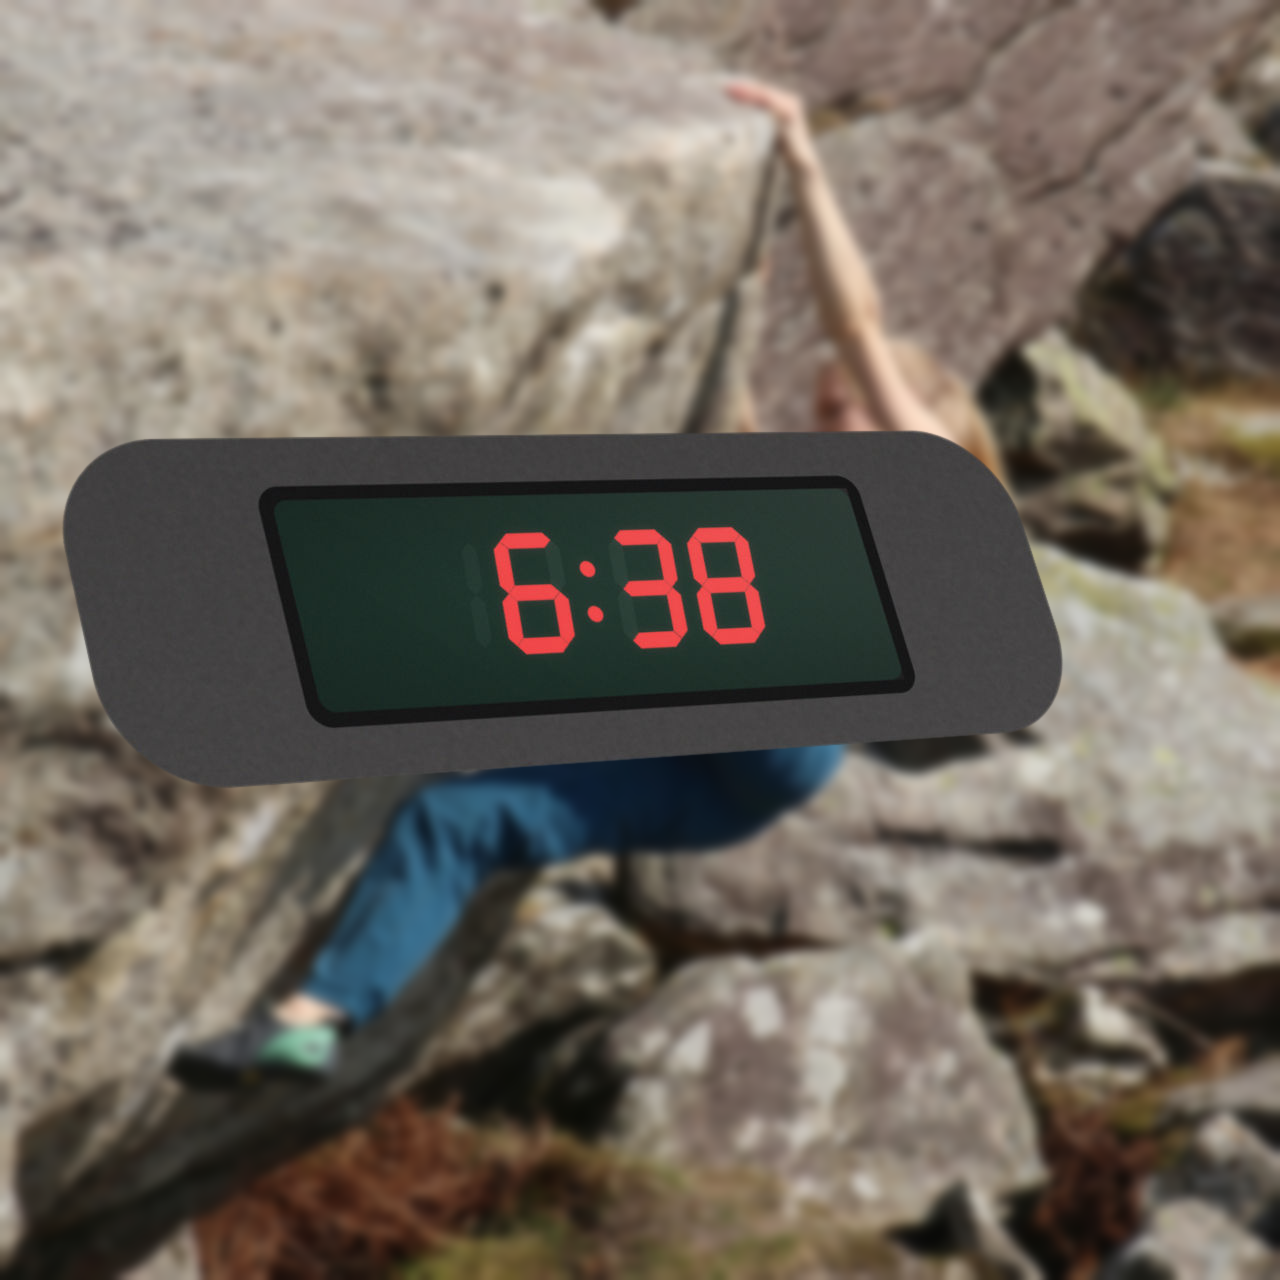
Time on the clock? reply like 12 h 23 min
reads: 6 h 38 min
